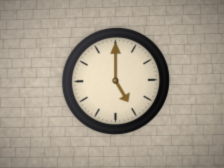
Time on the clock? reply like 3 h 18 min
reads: 5 h 00 min
